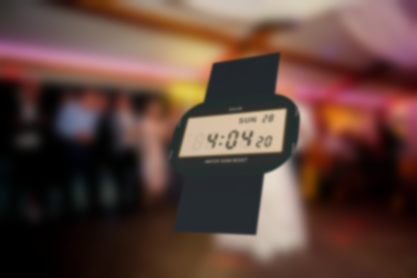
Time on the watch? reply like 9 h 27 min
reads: 4 h 04 min
